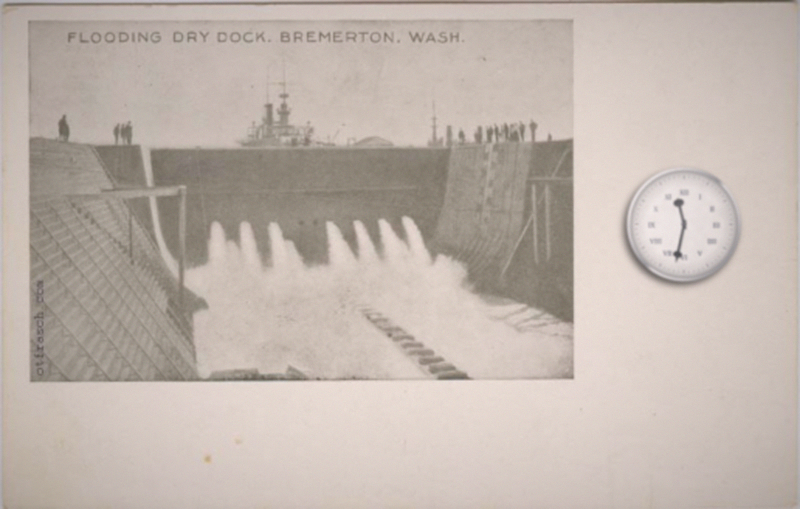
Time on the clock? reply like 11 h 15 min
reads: 11 h 32 min
